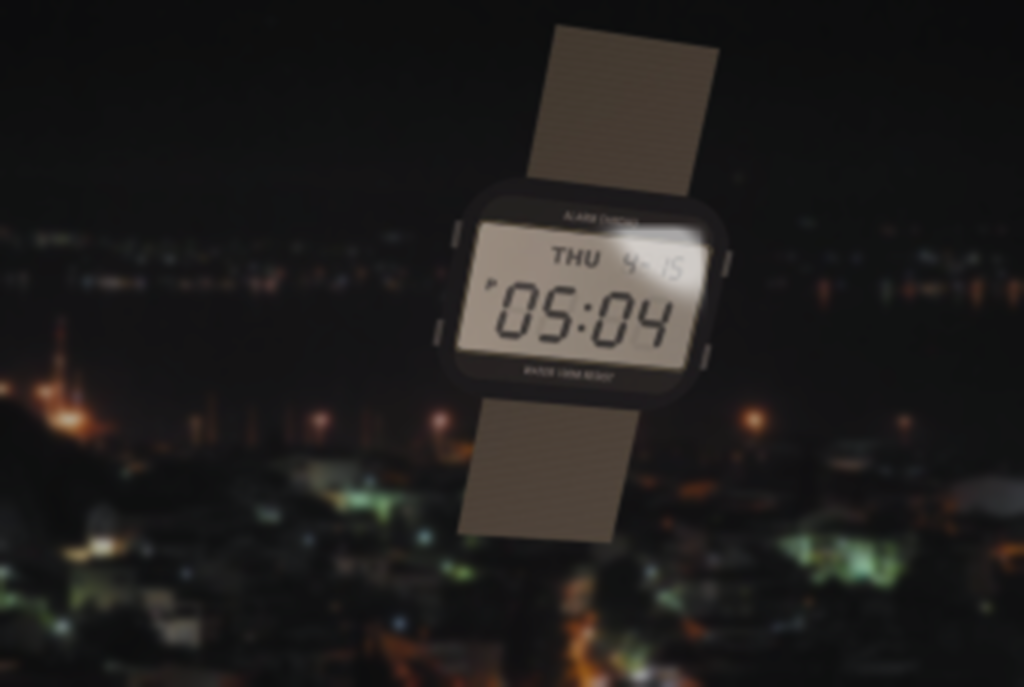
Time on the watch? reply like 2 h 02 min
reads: 5 h 04 min
